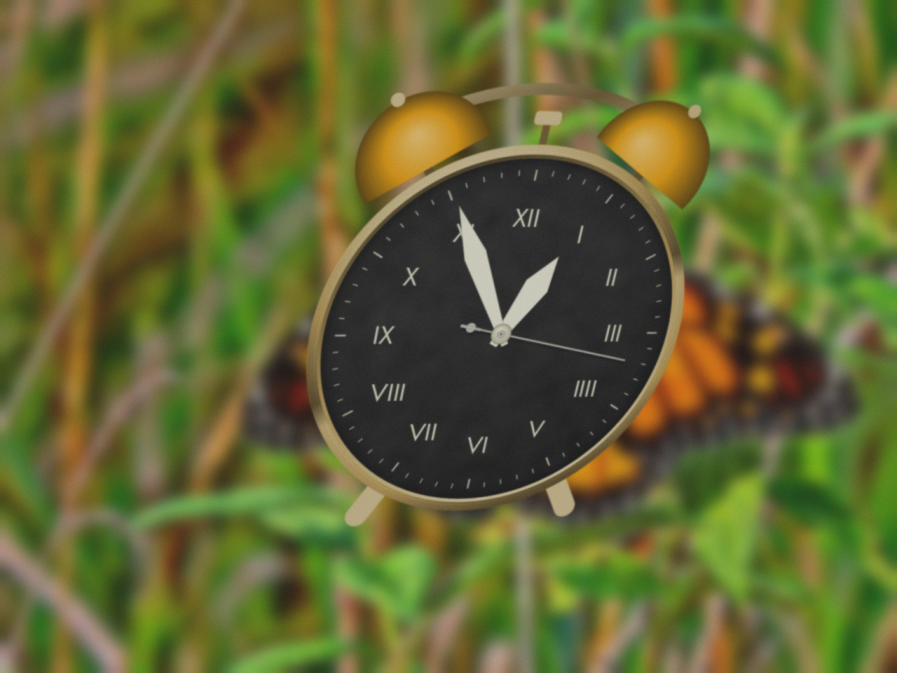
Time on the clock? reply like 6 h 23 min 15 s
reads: 12 h 55 min 17 s
